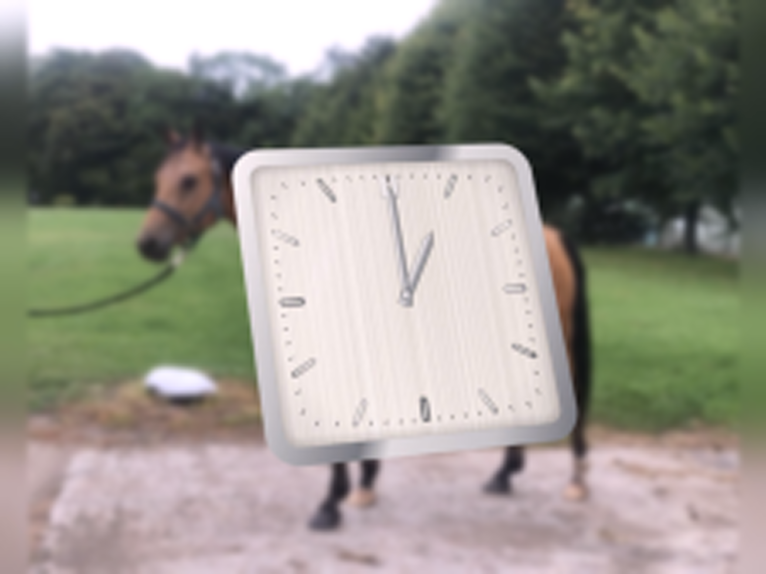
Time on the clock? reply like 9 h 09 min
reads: 1 h 00 min
